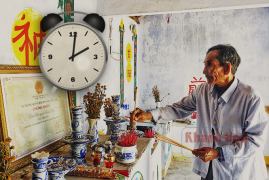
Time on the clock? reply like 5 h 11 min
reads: 2 h 01 min
